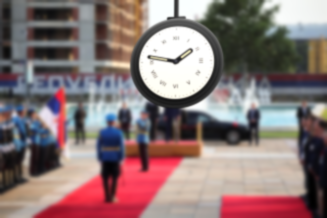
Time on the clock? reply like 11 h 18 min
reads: 1 h 47 min
